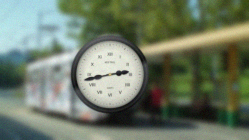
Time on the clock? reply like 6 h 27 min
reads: 2 h 43 min
